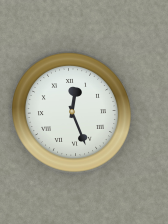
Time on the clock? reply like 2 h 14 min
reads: 12 h 27 min
